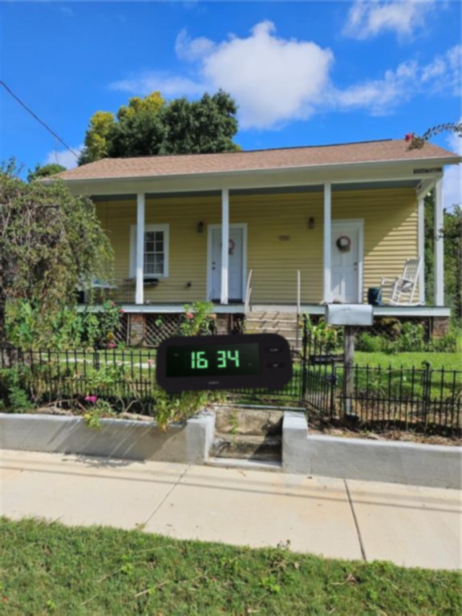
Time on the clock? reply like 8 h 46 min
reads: 16 h 34 min
